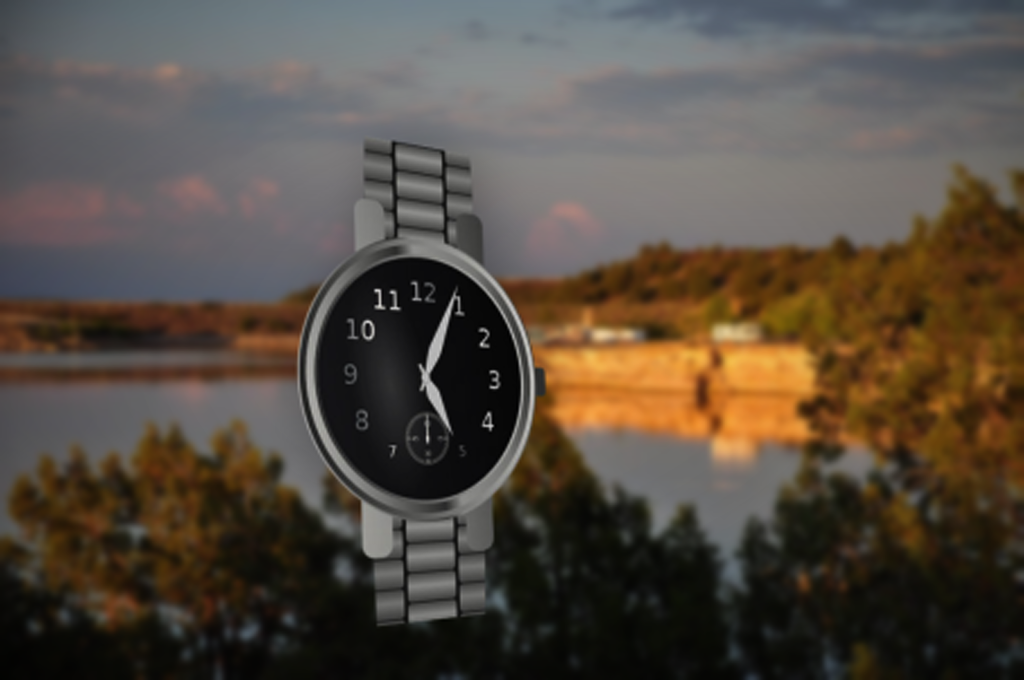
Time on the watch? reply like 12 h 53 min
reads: 5 h 04 min
